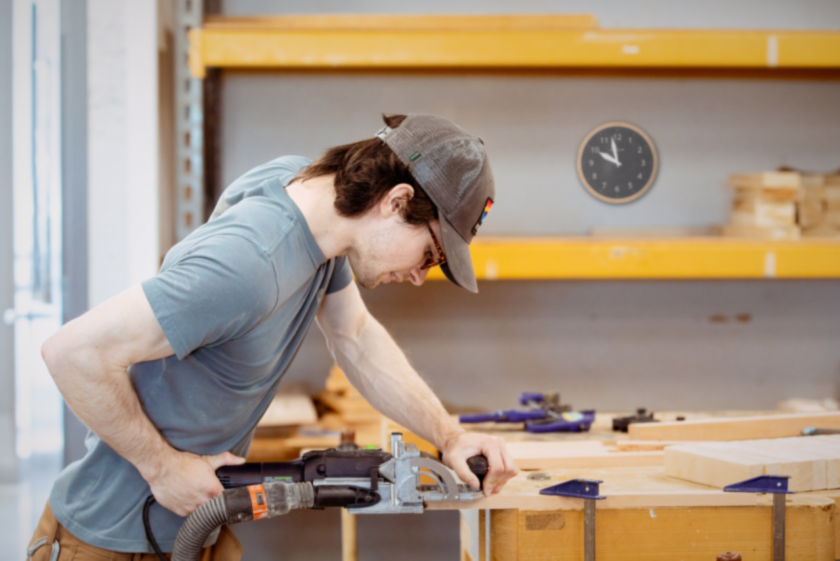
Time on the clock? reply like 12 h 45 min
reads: 9 h 58 min
